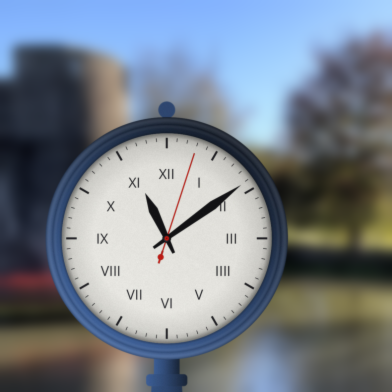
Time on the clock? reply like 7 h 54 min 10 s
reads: 11 h 09 min 03 s
